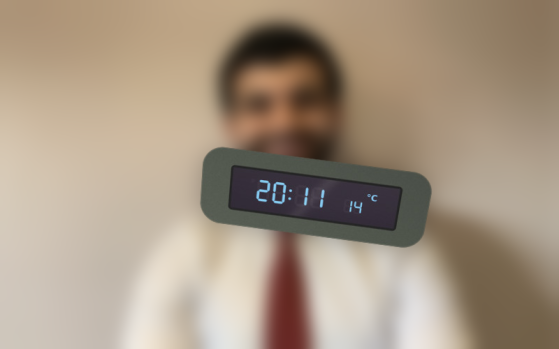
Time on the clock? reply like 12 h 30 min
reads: 20 h 11 min
